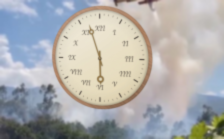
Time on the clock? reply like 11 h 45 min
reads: 5 h 57 min
